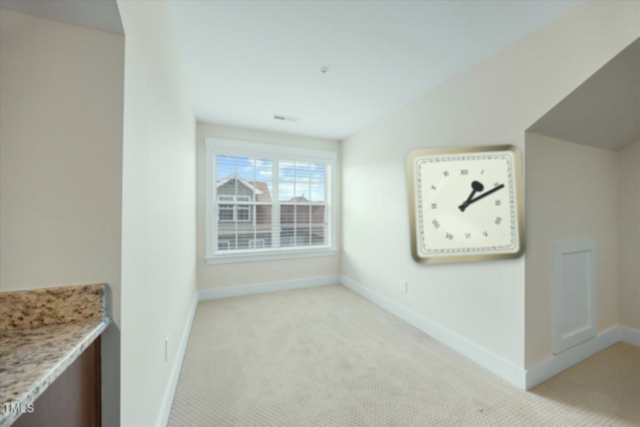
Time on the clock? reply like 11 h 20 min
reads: 1 h 11 min
